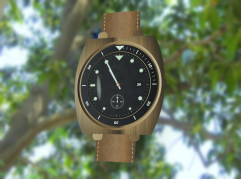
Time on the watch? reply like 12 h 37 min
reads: 10 h 55 min
